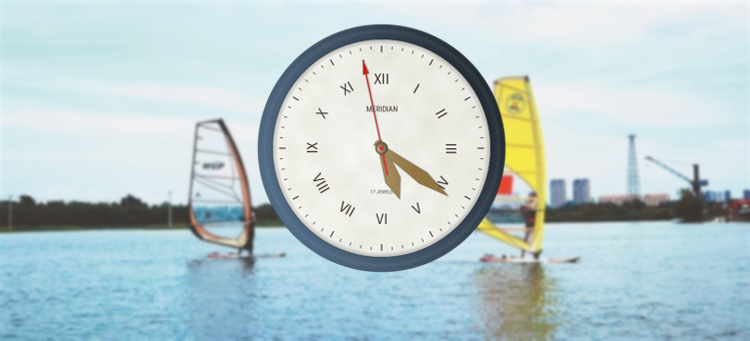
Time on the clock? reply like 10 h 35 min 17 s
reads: 5 h 20 min 58 s
